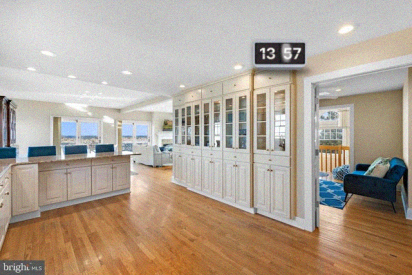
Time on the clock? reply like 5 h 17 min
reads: 13 h 57 min
